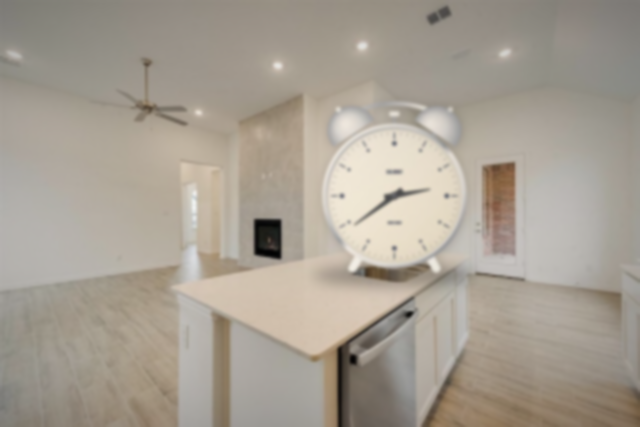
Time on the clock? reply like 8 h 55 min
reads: 2 h 39 min
